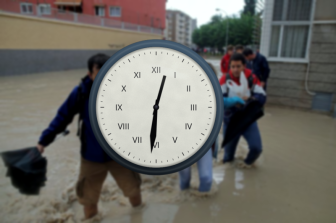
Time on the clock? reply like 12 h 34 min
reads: 12 h 31 min
